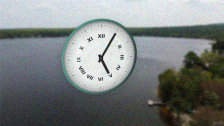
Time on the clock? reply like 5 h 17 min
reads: 5 h 05 min
